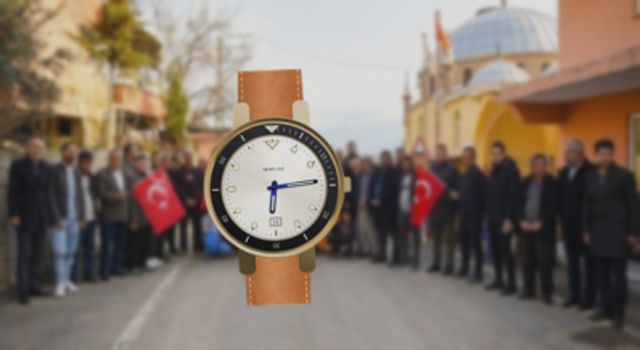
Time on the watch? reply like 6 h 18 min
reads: 6 h 14 min
